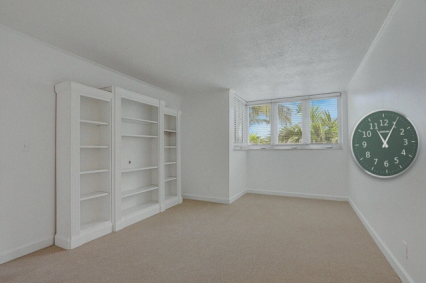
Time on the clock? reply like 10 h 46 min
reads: 11 h 05 min
